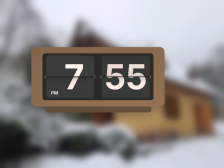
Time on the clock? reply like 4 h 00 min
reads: 7 h 55 min
